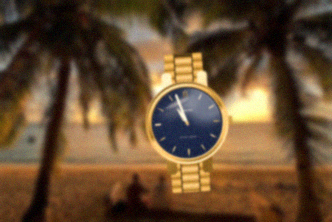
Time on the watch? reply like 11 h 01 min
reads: 10 h 57 min
